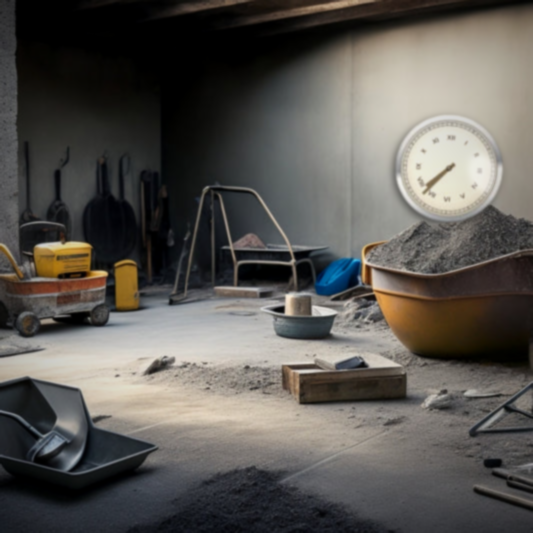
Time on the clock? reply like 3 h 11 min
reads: 7 h 37 min
